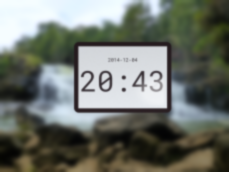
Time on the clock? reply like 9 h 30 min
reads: 20 h 43 min
